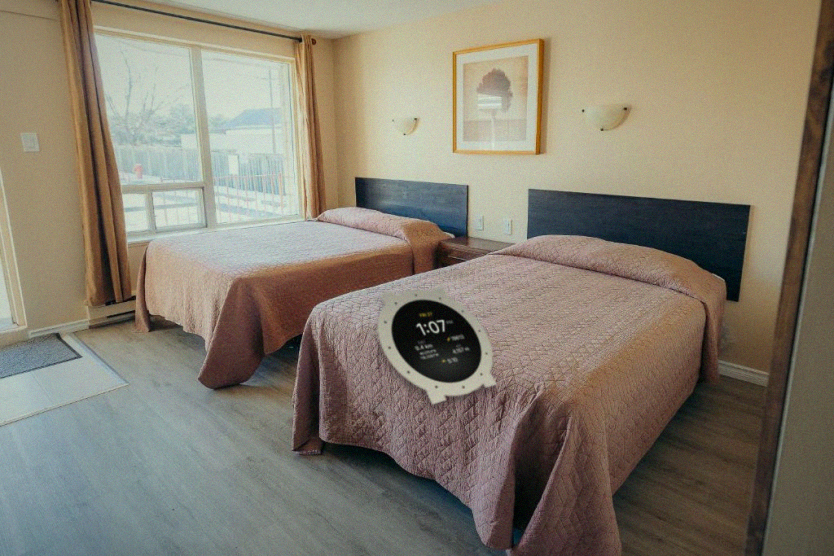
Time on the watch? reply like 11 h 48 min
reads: 1 h 07 min
